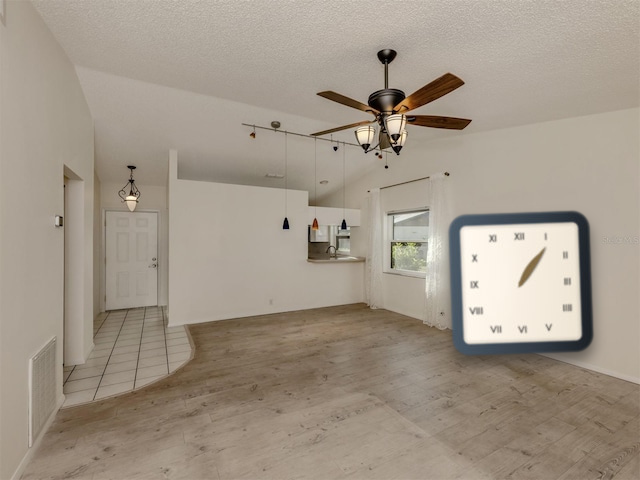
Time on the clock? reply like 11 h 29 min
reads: 1 h 06 min
